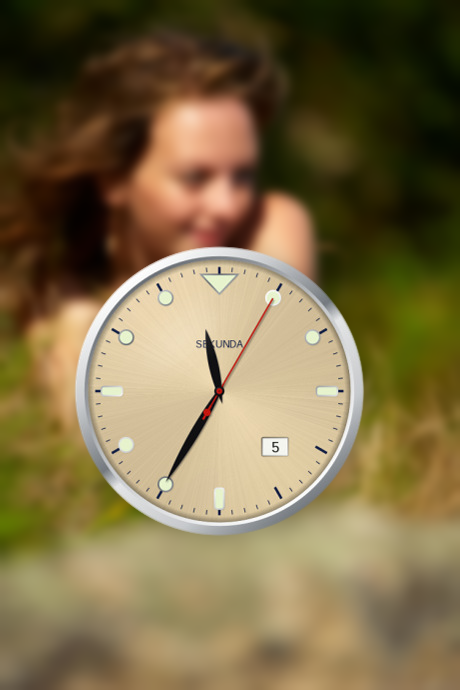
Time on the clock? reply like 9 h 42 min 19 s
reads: 11 h 35 min 05 s
